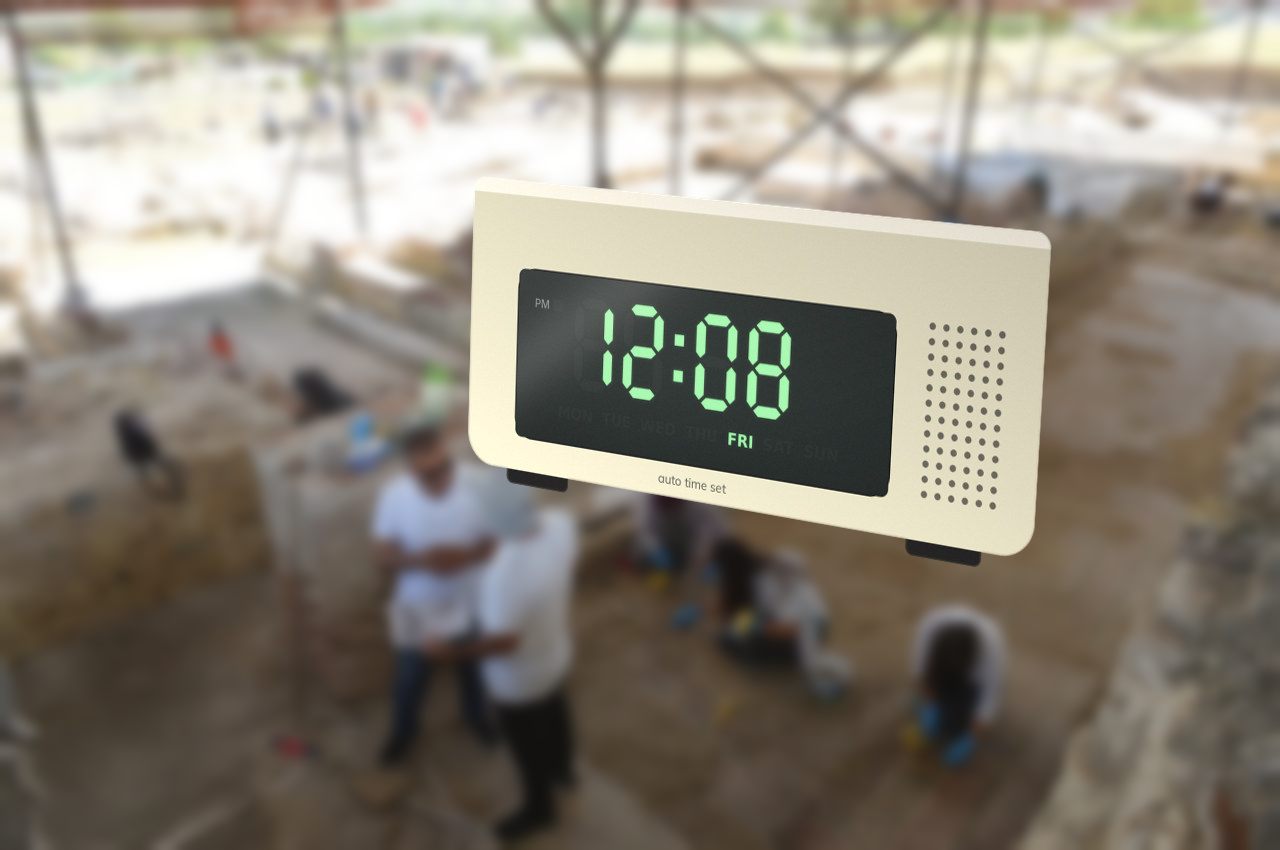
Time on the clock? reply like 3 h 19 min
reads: 12 h 08 min
